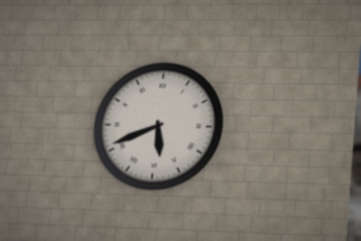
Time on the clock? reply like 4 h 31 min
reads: 5 h 41 min
